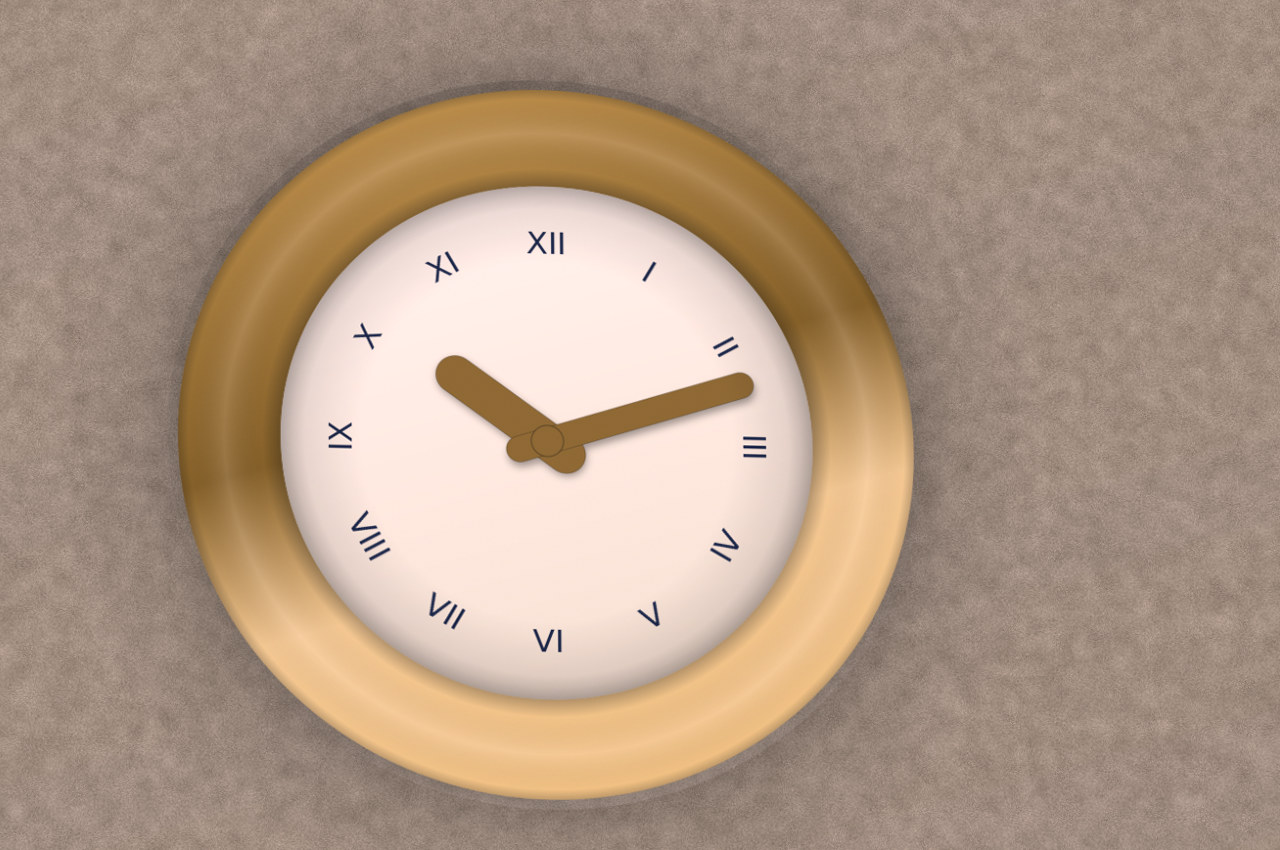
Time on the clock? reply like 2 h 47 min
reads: 10 h 12 min
